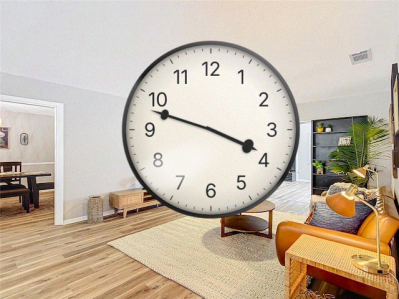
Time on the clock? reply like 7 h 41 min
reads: 3 h 48 min
